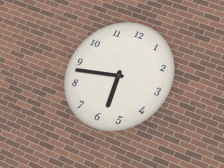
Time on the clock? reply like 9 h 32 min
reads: 5 h 43 min
